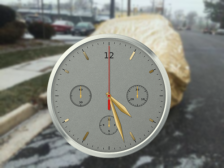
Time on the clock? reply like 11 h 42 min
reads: 4 h 27 min
